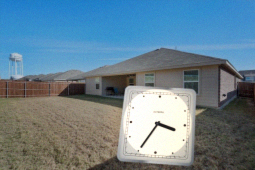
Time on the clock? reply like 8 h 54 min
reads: 3 h 35 min
